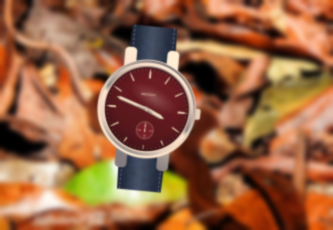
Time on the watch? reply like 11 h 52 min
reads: 3 h 48 min
